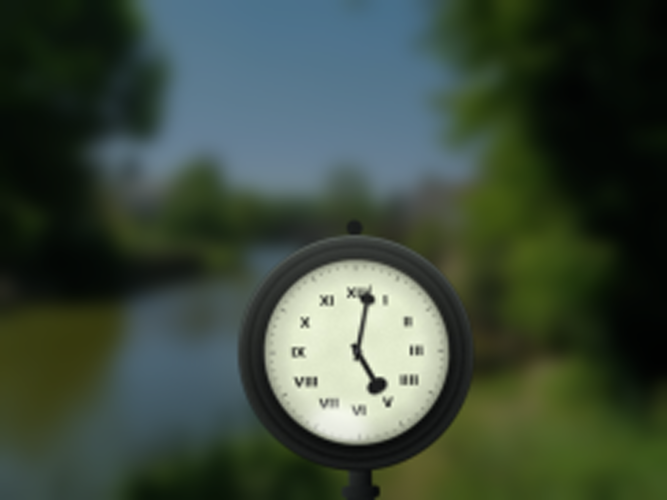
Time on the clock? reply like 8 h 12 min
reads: 5 h 02 min
